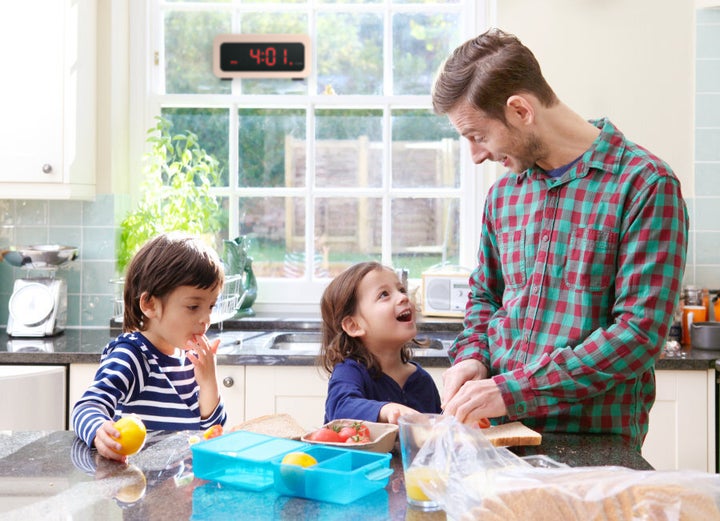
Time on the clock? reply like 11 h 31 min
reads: 4 h 01 min
